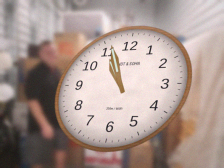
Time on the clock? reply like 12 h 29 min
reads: 10 h 56 min
